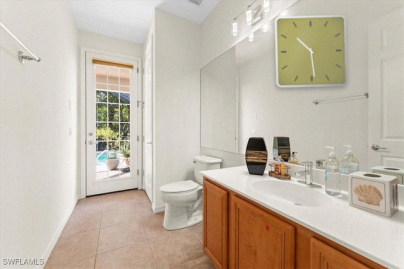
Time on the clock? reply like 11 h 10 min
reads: 10 h 29 min
